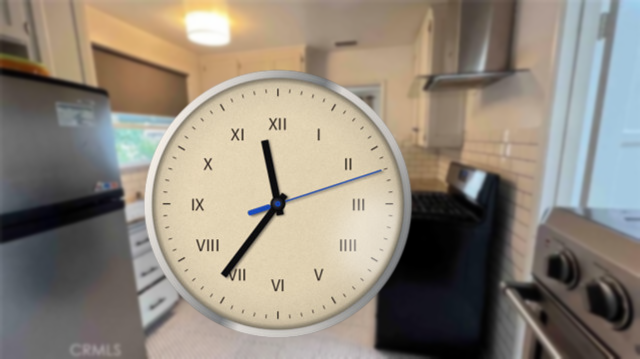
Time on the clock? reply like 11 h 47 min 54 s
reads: 11 h 36 min 12 s
